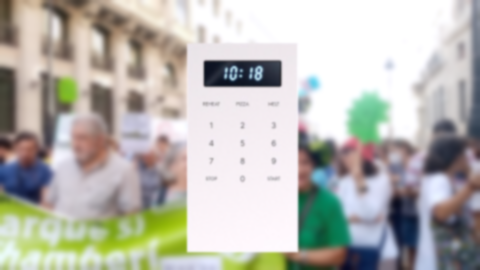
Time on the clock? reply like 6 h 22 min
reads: 10 h 18 min
